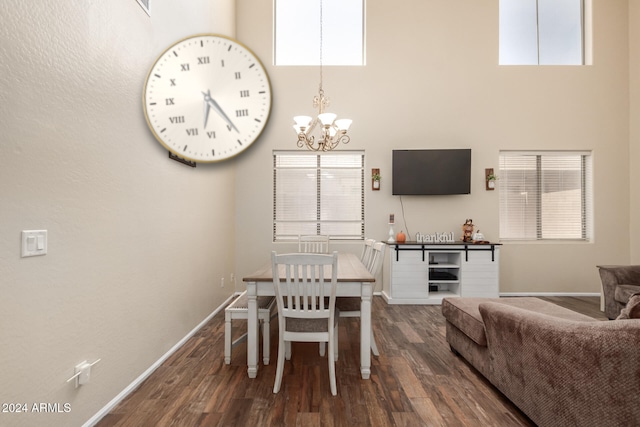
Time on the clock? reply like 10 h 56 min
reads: 6 h 24 min
